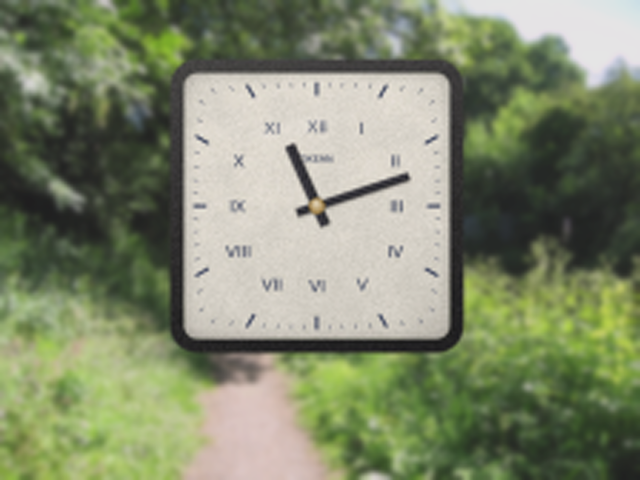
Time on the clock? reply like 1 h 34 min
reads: 11 h 12 min
